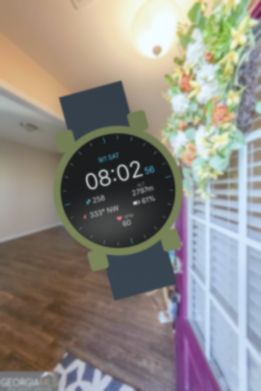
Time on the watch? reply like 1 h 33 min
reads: 8 h 02 min
